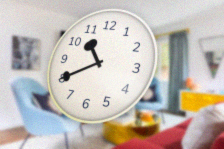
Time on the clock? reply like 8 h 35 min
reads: 10 h 40 min
